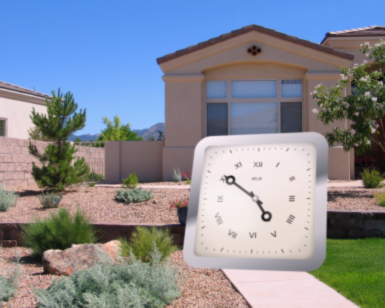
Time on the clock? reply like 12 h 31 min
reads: 4 h 51 min
